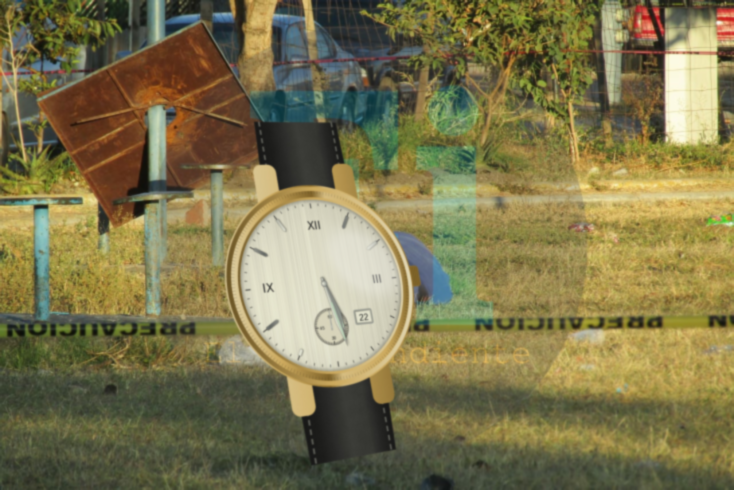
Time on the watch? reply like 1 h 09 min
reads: 5 h 28 min
